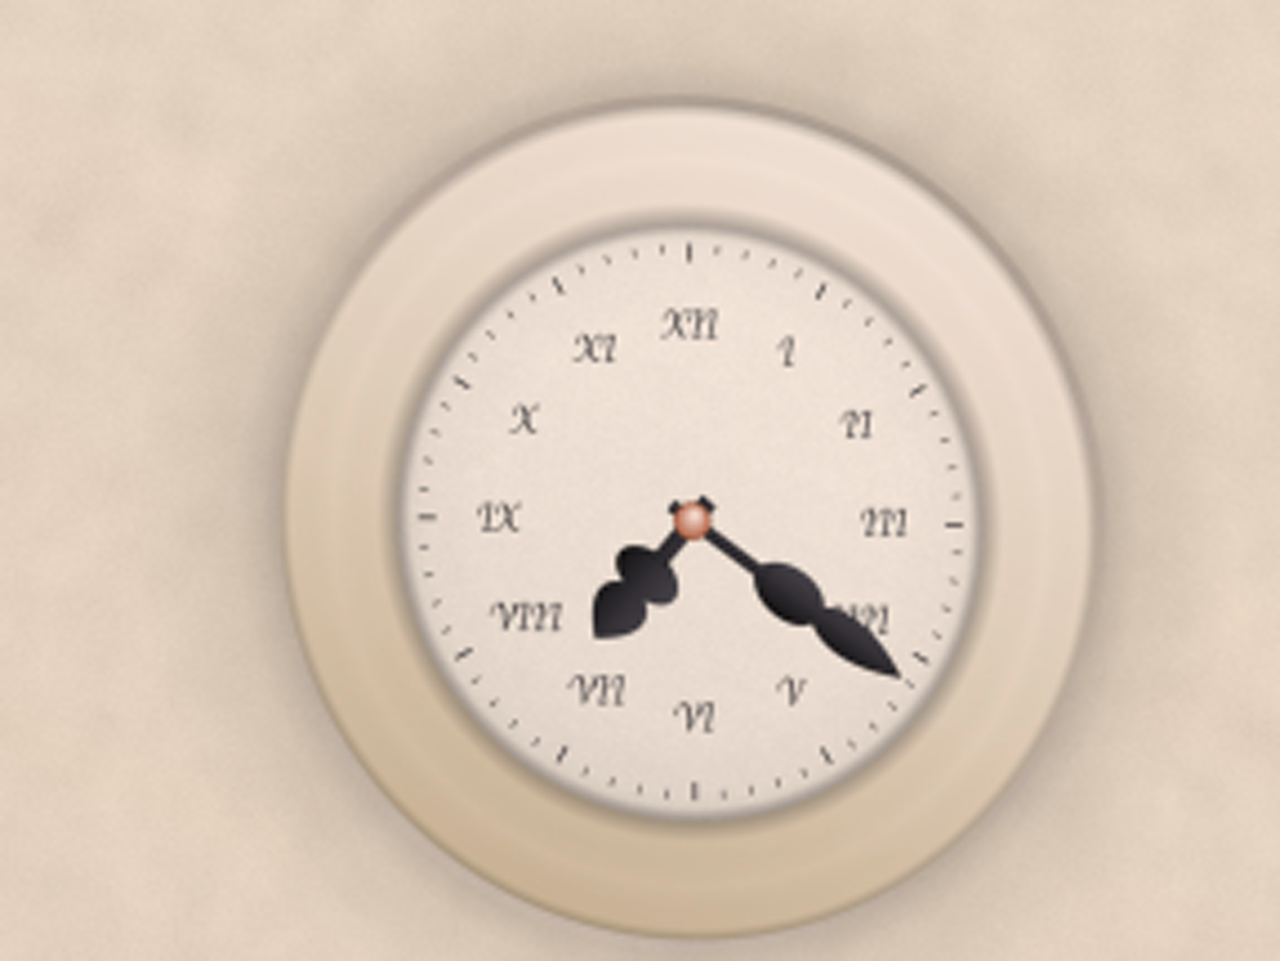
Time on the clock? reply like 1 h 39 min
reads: 7 h 21 min
